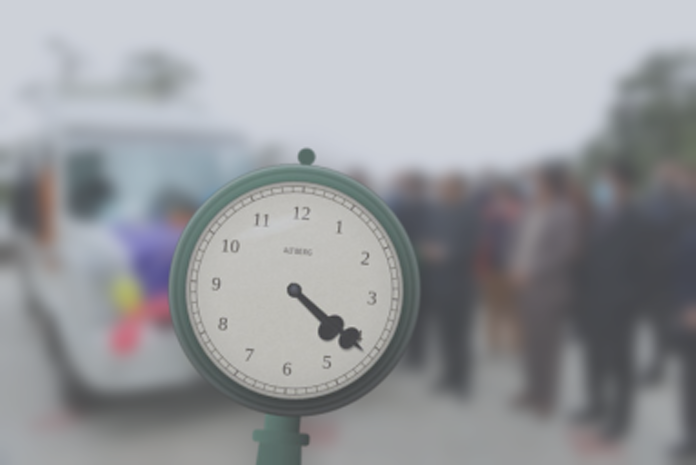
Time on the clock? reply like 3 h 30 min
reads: 4 h 21 min
